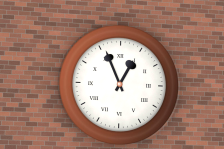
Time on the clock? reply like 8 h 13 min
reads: 12 h 56 min
